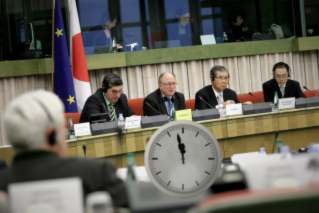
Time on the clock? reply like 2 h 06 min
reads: 11 h 58 min
